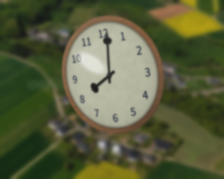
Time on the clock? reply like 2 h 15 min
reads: 8 h 01 min
